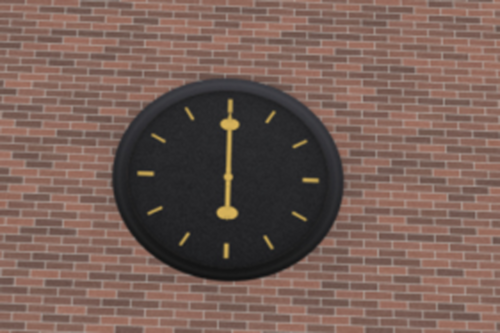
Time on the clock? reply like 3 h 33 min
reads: 6 h 00 min
